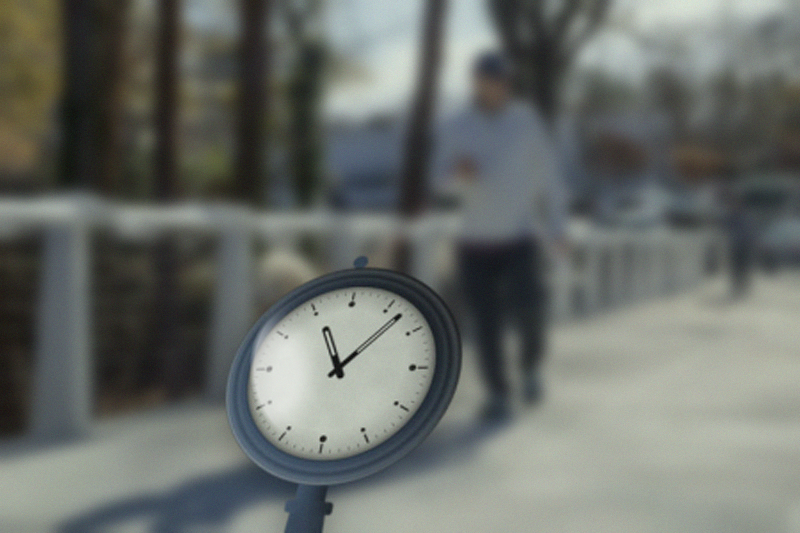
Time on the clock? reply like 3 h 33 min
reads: 11 h 07 min
